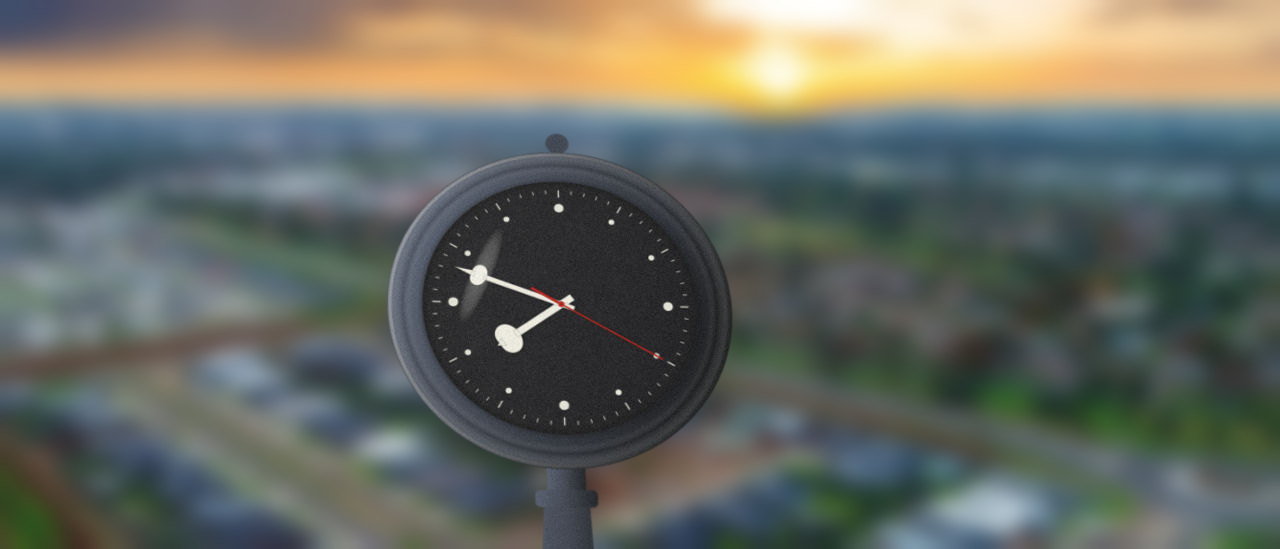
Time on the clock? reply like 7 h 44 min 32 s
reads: 7 h 48 min 20 s
